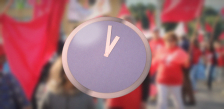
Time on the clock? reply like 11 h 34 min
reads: 1 h 01 min
